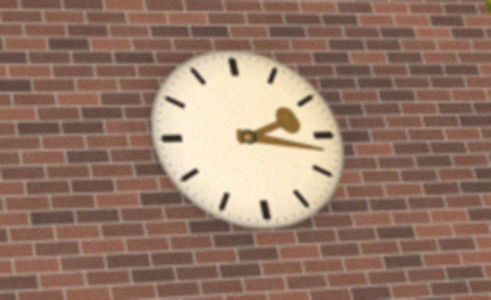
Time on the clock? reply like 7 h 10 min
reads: 2 h 17 min
